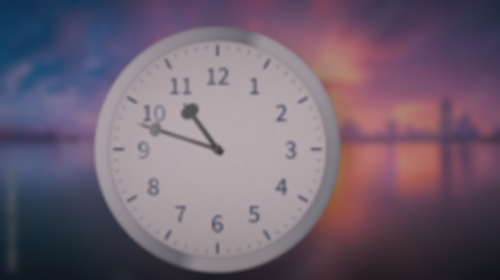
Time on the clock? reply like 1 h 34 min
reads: 10 h 48 min
